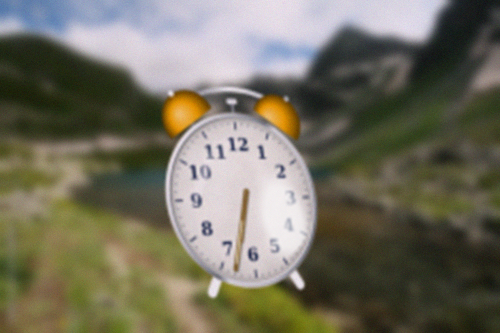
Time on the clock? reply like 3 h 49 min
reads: 6 h 33 min
